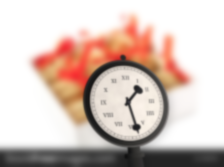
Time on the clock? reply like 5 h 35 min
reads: 1 h 28 min
